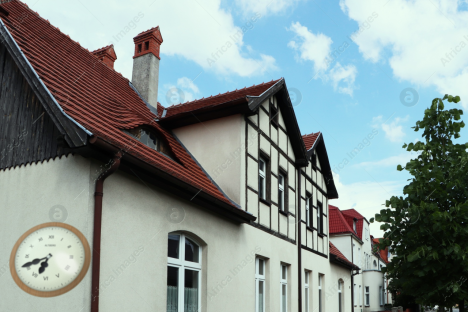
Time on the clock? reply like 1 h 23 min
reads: 6 h 41 min
